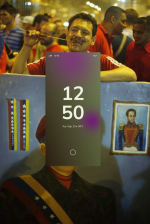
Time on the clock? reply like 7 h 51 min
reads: 12 h 50 min
